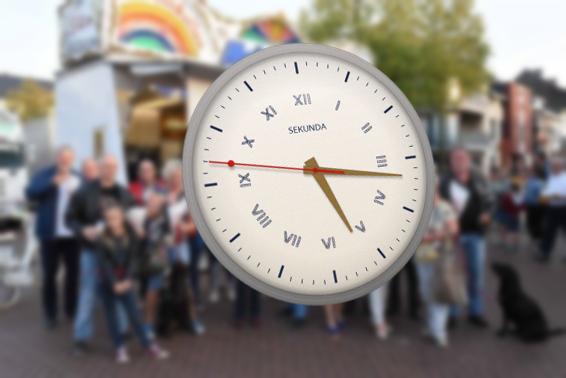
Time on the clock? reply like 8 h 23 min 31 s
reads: 5 h 16 min 47 s
